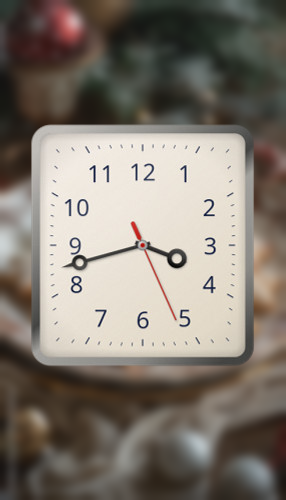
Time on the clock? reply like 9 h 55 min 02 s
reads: 3 h 42 min 26 s
